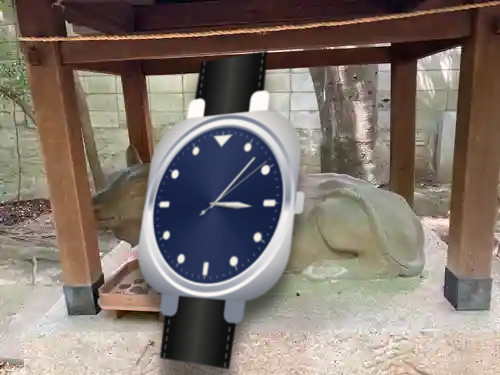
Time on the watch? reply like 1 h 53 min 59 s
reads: 3 h 07 min 09 s
